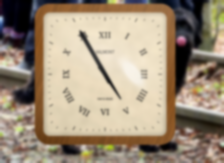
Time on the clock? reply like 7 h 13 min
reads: 4 h 55 min
